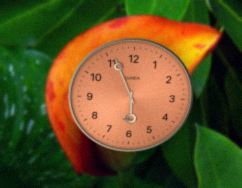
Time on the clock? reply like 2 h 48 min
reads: 5 h 56 min
